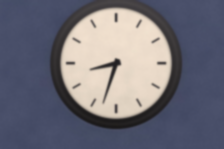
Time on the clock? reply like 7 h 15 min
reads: 8 h 33 min
